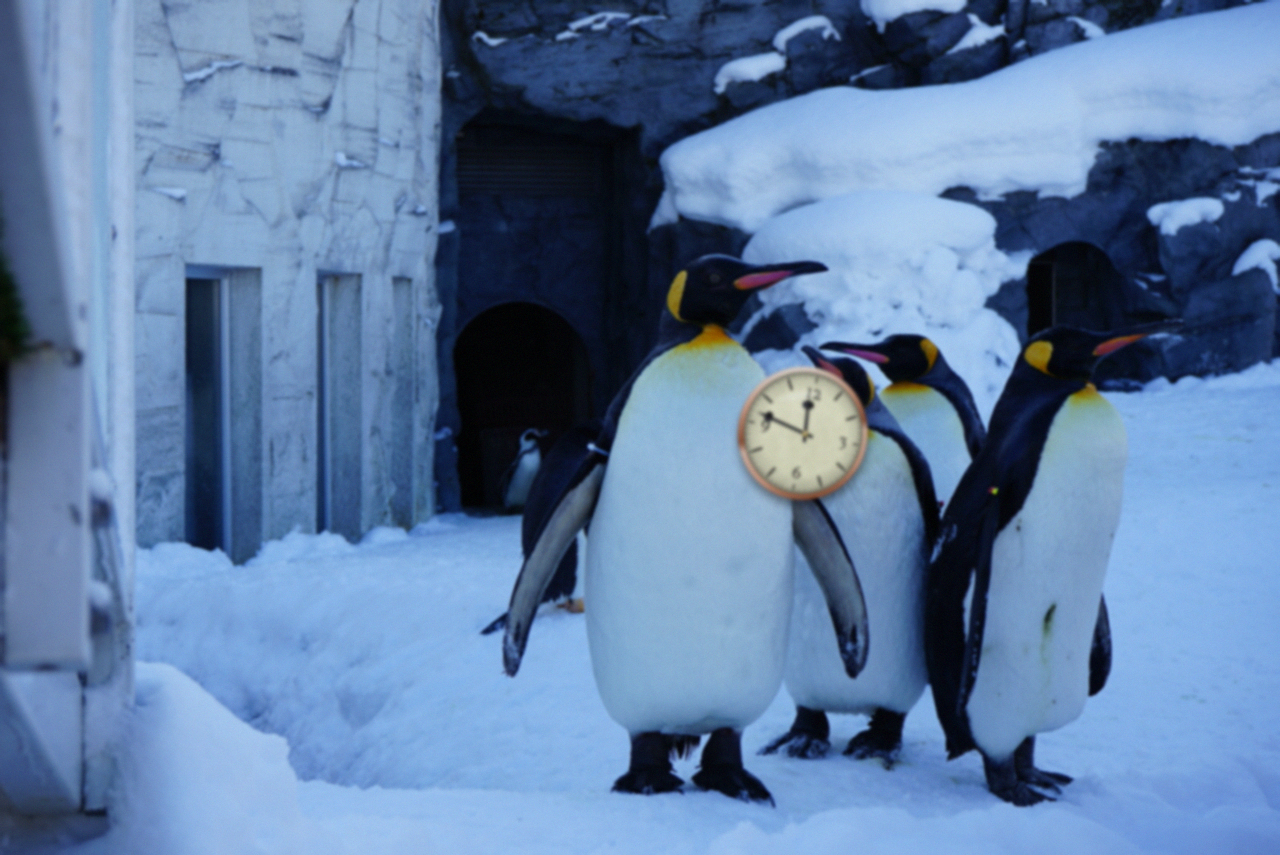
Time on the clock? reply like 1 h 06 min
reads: 11 h 47 min
